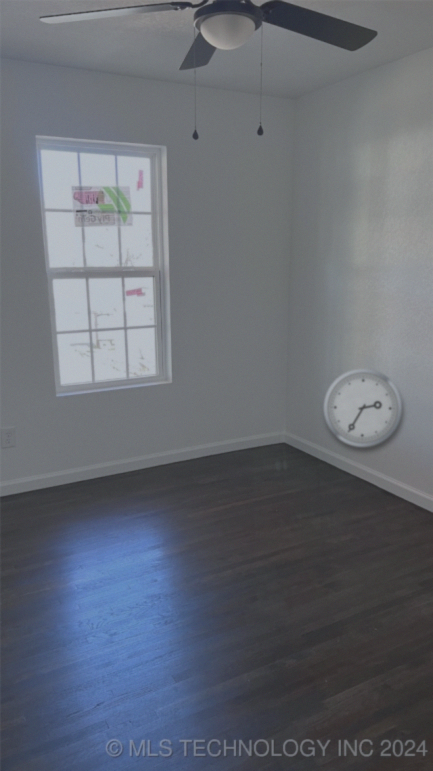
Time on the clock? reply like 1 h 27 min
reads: 2 h 35 min
